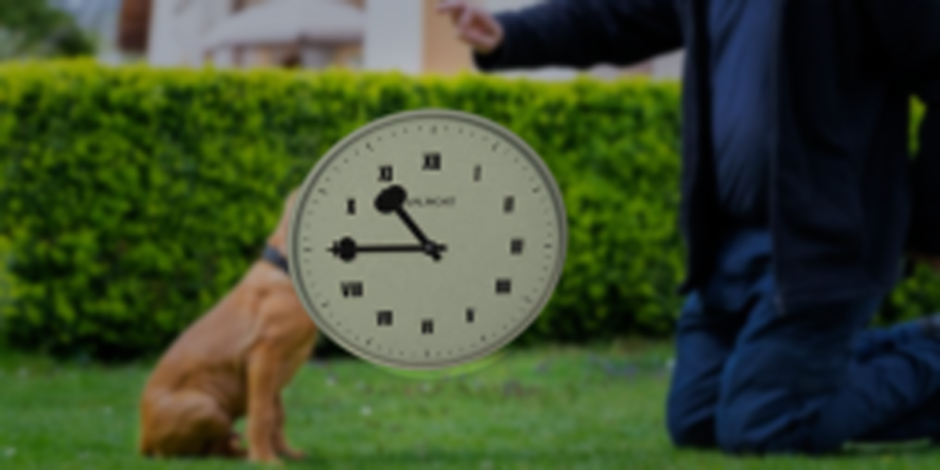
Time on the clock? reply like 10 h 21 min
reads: 10 h 45 min
